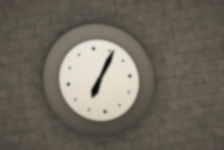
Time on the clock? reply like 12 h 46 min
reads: 7 h 06 min
